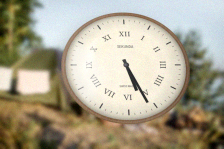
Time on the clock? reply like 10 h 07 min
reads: 5 h 26 min
